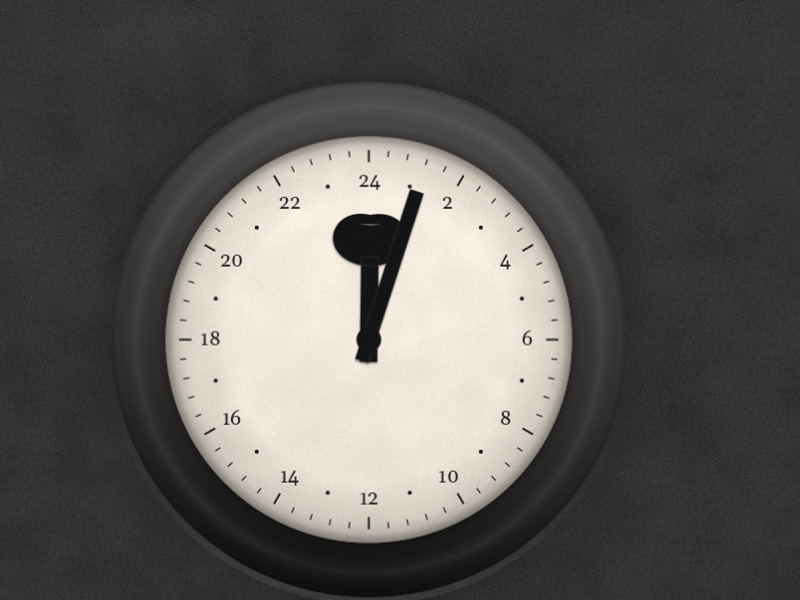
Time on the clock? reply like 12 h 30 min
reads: 0 h 03 min
